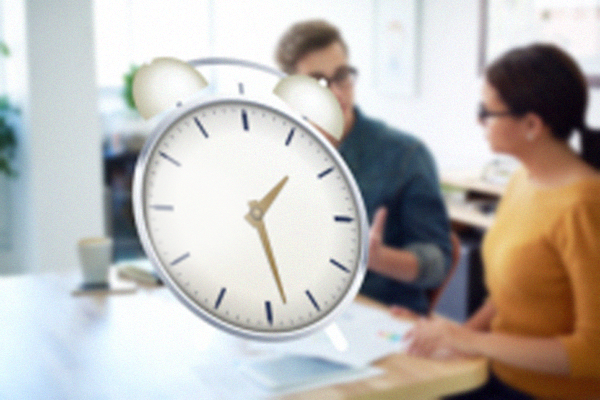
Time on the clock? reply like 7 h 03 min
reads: 1 h 28 min
